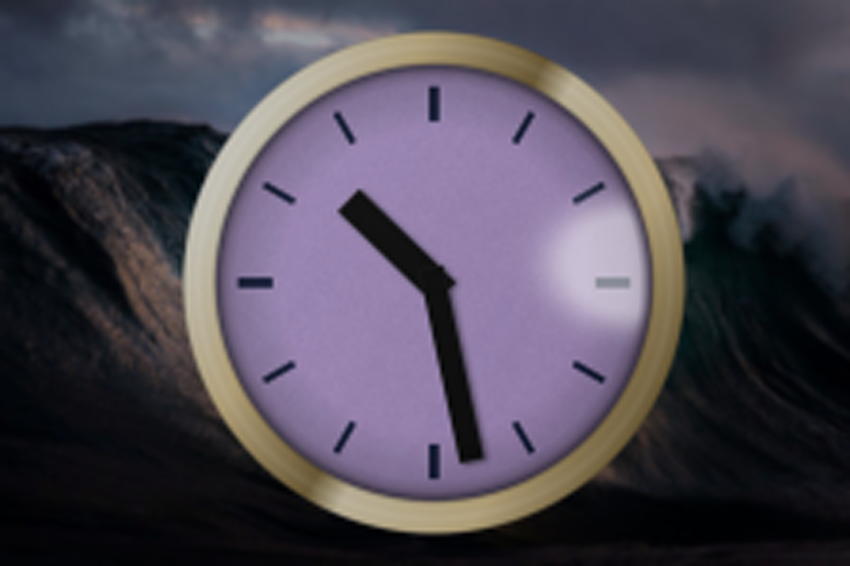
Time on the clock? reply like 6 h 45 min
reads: 10 h 28 min
